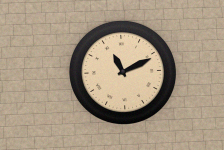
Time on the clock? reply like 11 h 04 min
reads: 11 h 11 min
